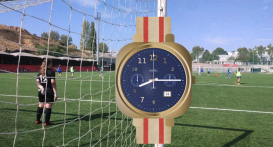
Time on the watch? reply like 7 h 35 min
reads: 8 h 15 min
